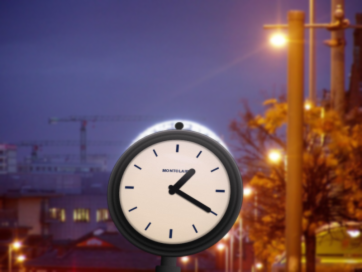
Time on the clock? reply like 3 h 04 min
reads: 1 h 20 min
